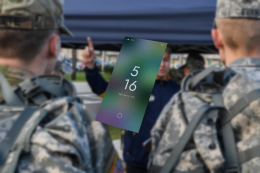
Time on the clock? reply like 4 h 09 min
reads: 5 h 16 min
